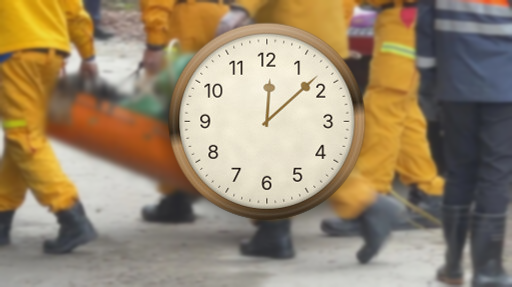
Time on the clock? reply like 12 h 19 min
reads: 12 h 08 min
